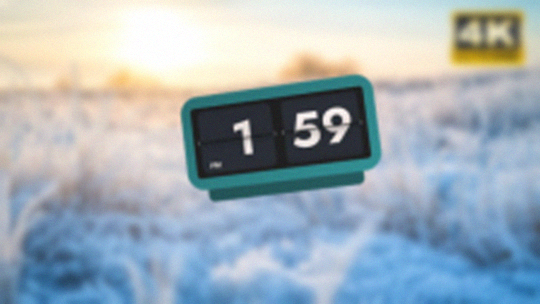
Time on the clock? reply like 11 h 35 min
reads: 1 h 59 min
